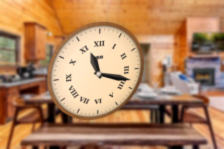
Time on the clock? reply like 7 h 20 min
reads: 11 h 18 min
